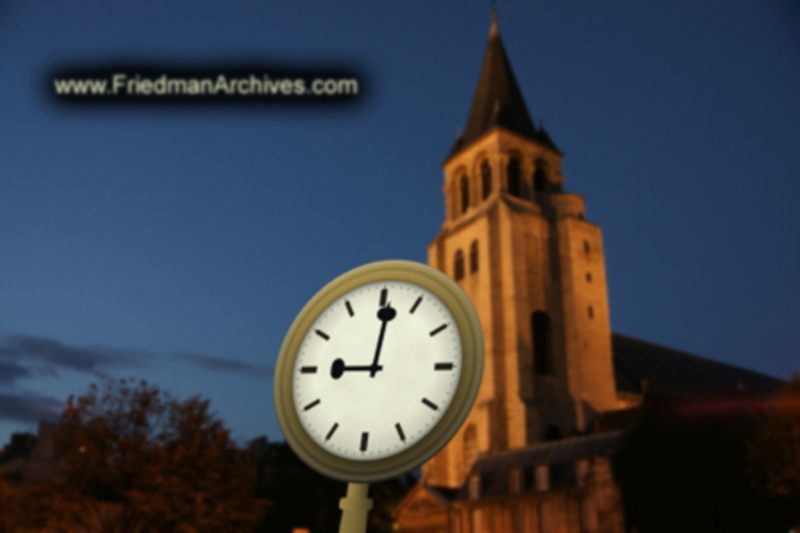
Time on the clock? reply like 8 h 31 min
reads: 9 h 01 min
